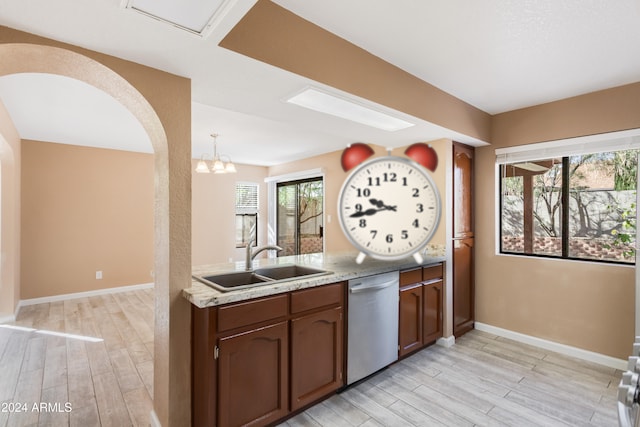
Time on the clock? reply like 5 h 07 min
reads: 9 h 43 min
